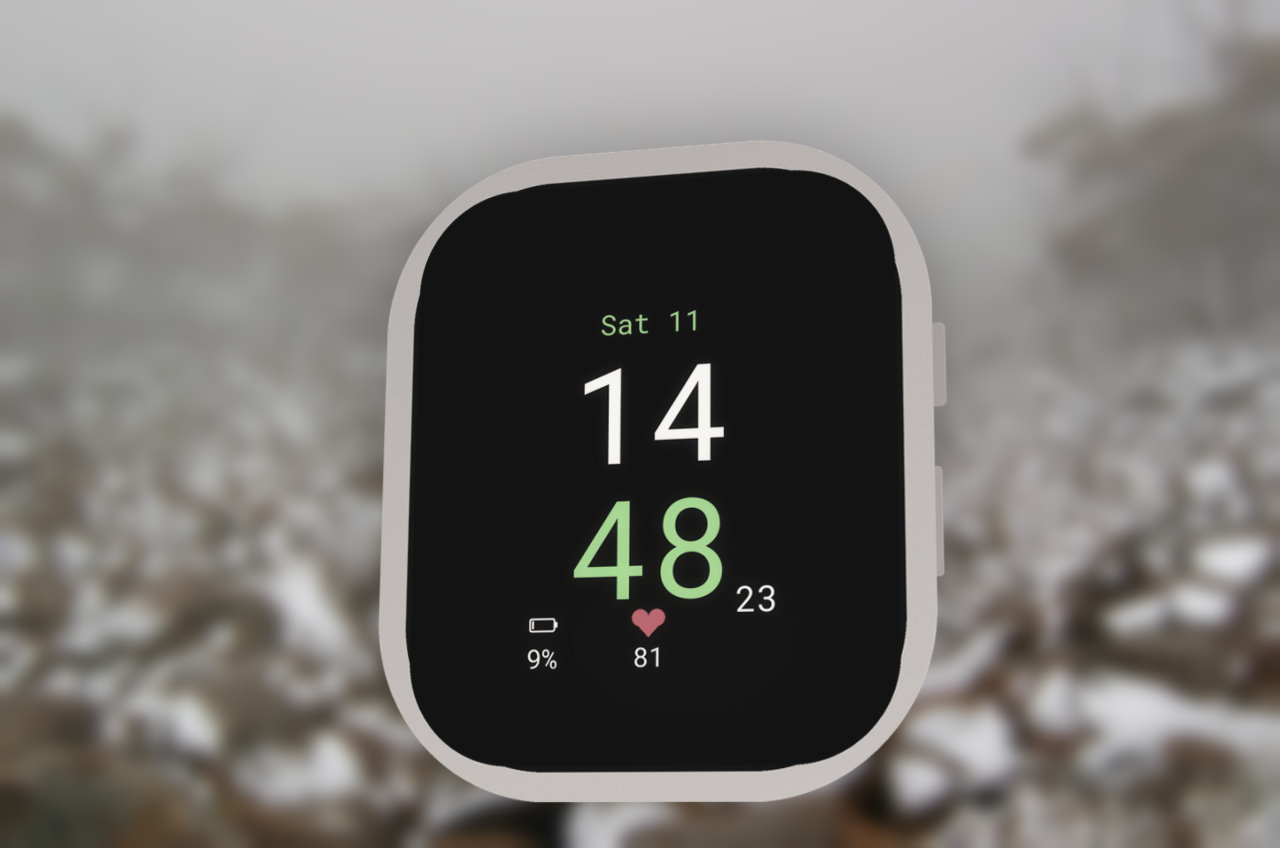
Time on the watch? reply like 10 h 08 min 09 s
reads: 14 h 48 min 23 s
